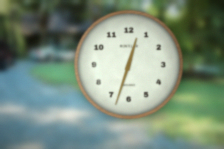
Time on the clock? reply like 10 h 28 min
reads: 12 h 33 min
